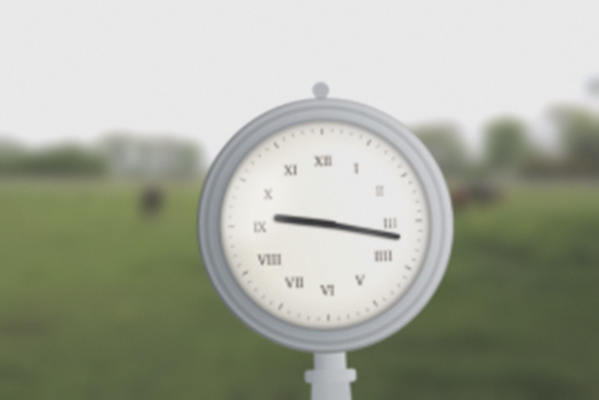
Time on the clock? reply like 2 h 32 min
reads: 9 h 17 min
